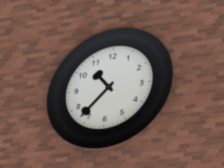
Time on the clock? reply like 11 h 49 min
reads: 10 h 37 min
